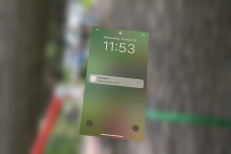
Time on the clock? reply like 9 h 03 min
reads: 11 h 53 min
